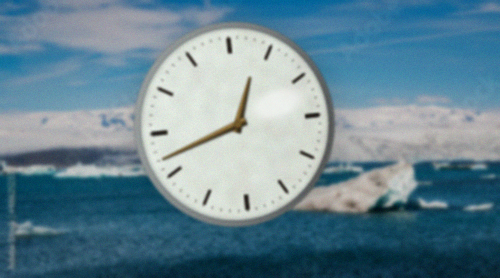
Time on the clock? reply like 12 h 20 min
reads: 12 h 42 min
